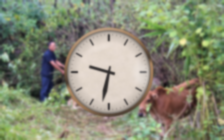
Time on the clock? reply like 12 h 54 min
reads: 9 h 32 min
